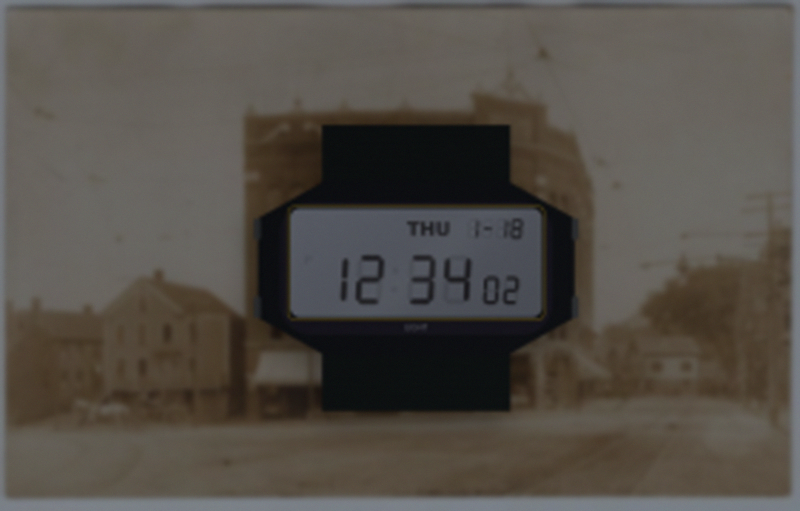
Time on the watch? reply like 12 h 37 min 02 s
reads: 12 h 34 min 02 s
